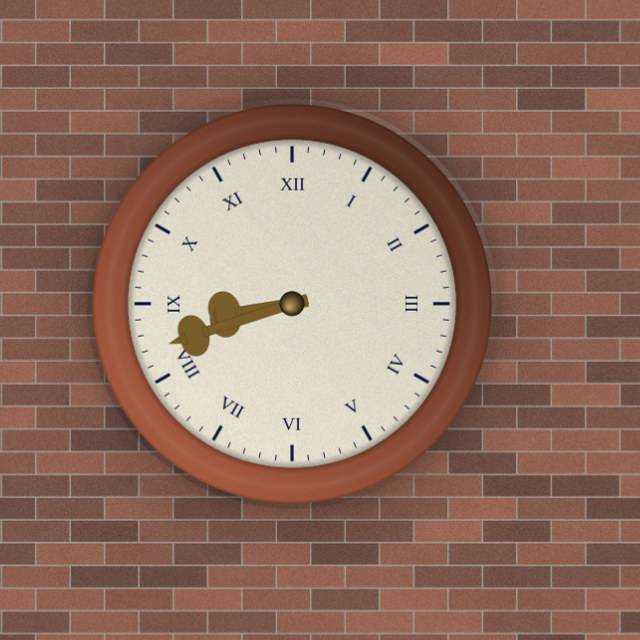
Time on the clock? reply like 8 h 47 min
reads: 8 h 42 min
